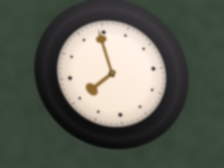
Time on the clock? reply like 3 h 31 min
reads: 7 h 59 min
